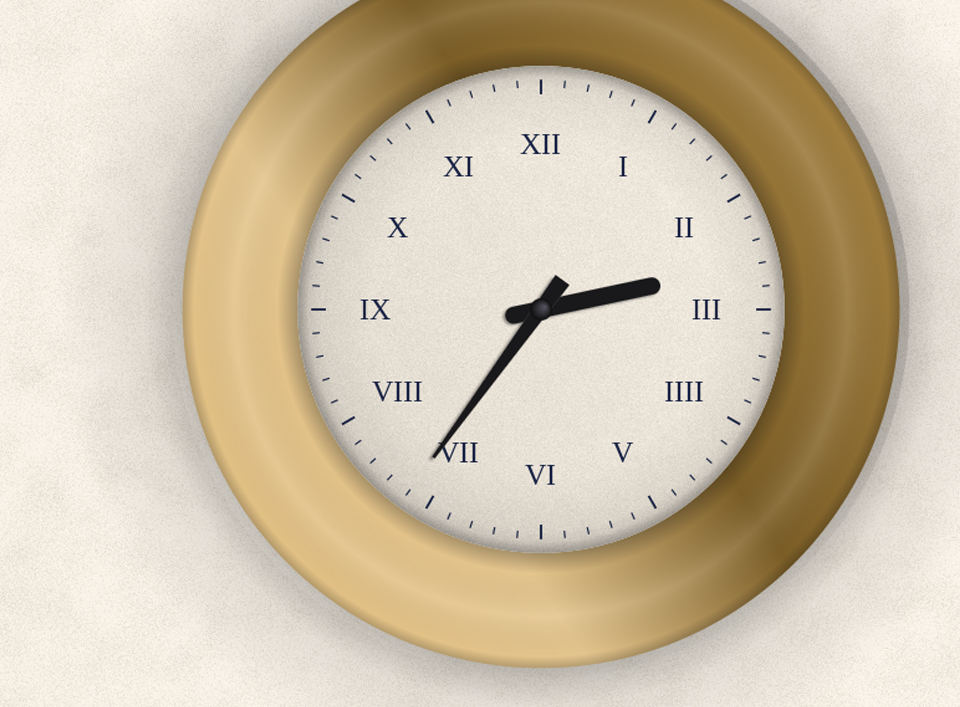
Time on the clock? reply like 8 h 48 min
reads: 2 h 36 min
